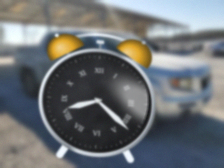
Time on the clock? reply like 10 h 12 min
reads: 8 h 22 min
